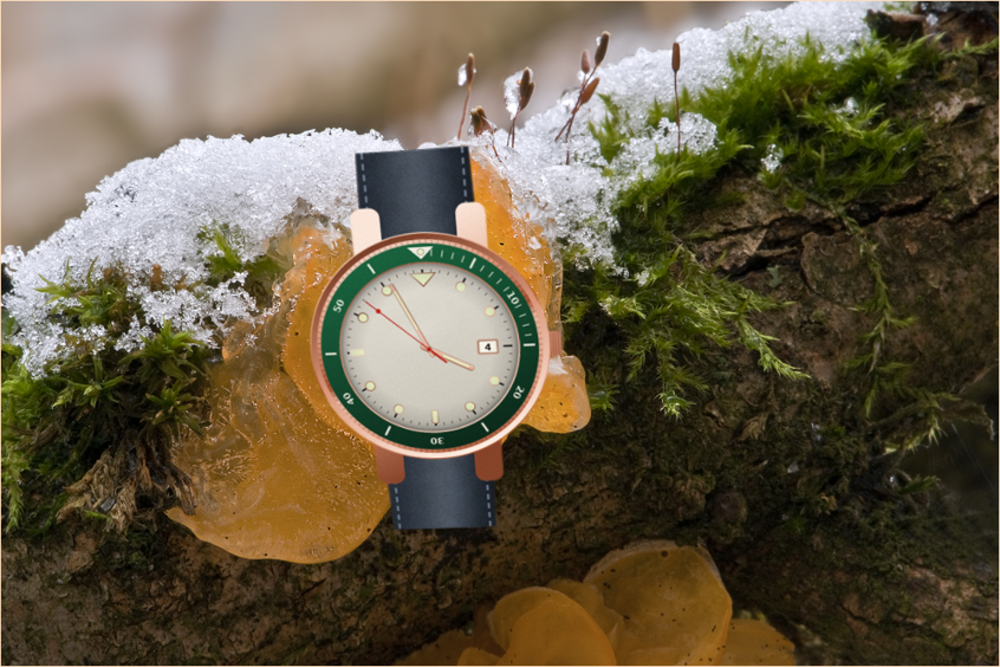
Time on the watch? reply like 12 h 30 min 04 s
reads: 3 h 55 min 52 s
